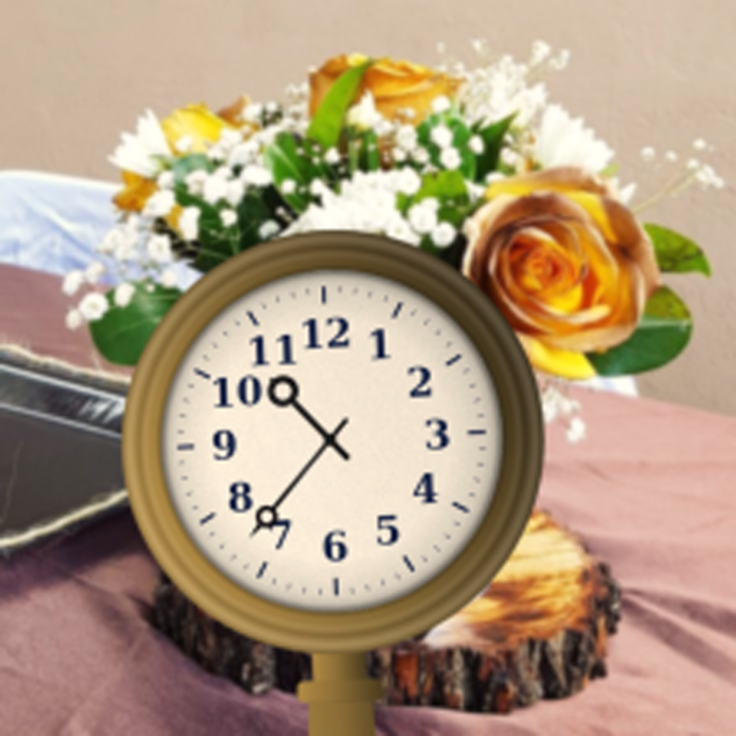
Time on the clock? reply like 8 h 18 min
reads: 10 h 37 min
